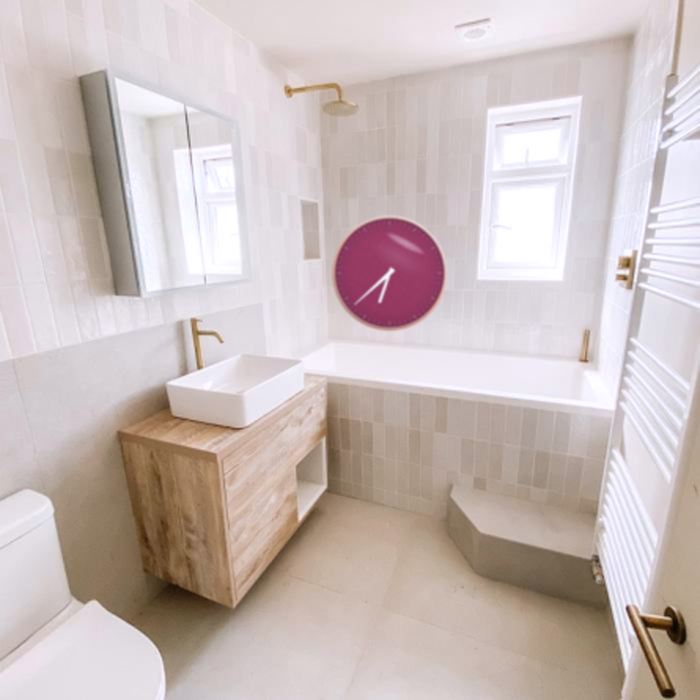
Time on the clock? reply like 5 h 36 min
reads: 6 h 38 min
